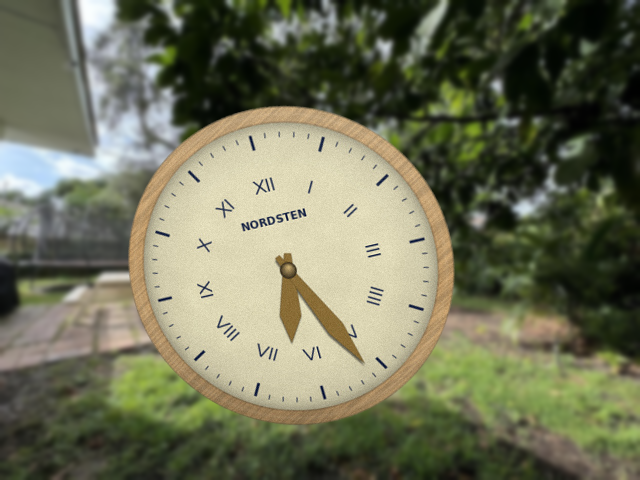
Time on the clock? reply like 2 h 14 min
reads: 6 h 26 min
